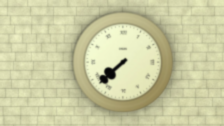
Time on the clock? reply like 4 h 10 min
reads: 7 h 38 min
